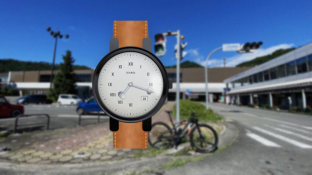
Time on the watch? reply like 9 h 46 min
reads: 7 h 18 min
